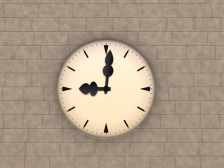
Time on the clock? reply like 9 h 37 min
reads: 9 h 01 min
